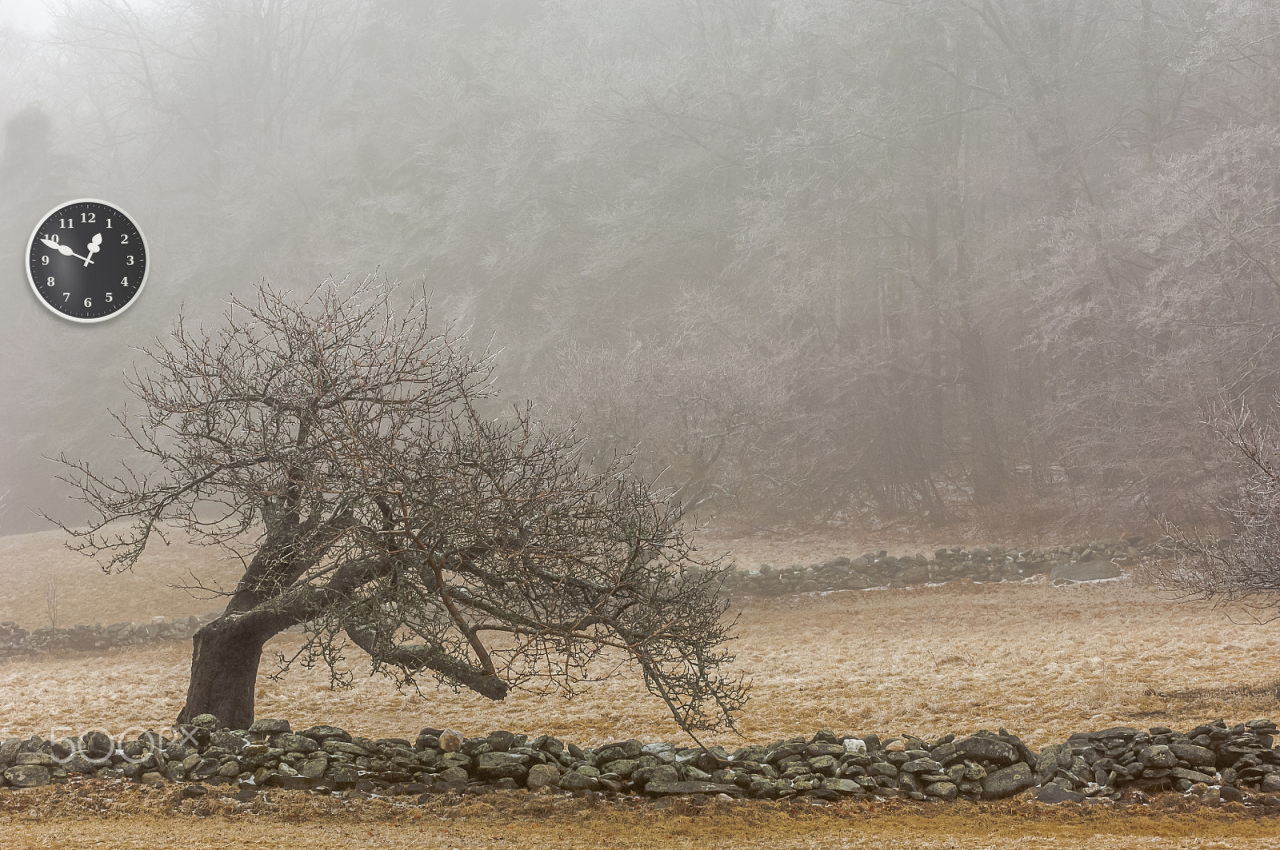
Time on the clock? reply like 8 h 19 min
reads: 12 h 49 min
